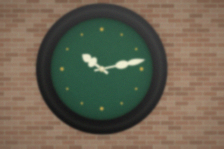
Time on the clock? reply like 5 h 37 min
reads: 10 h 13 min
